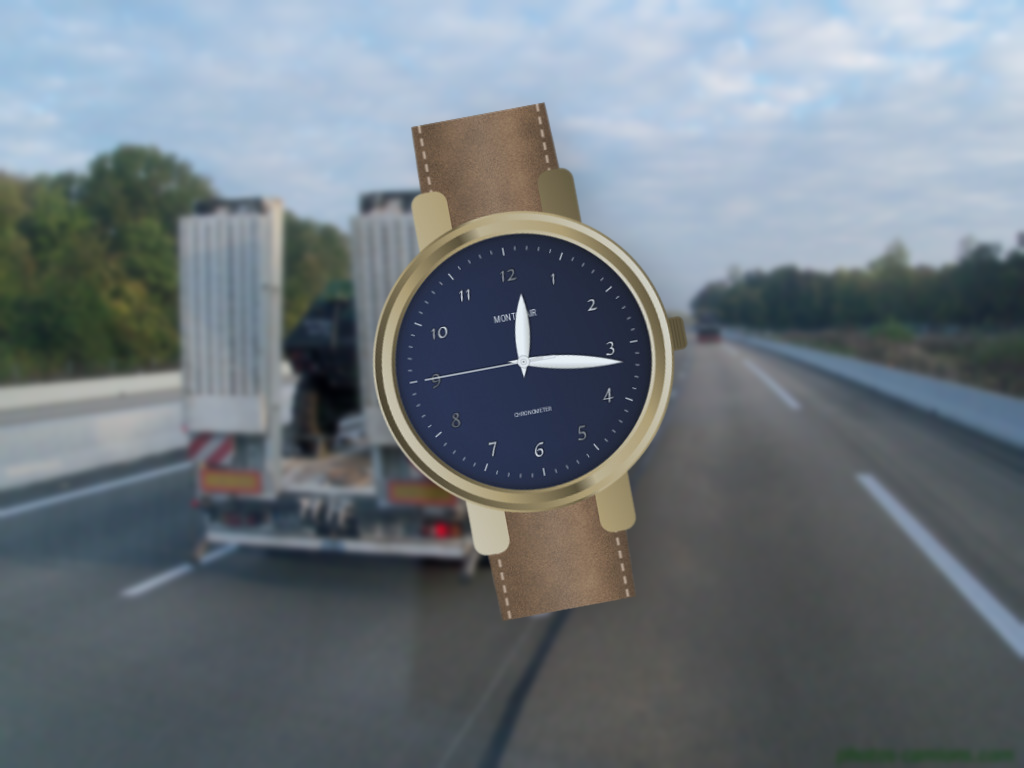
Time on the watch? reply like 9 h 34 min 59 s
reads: 12 h 16 min 45 s
